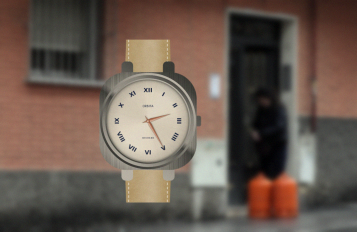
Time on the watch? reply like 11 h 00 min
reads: 2 h 25 min
